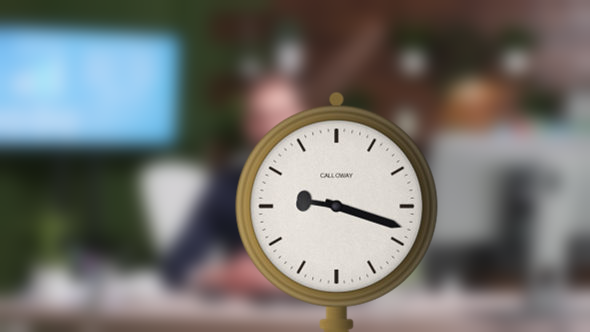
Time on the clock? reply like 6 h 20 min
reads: 9 h 18 min
